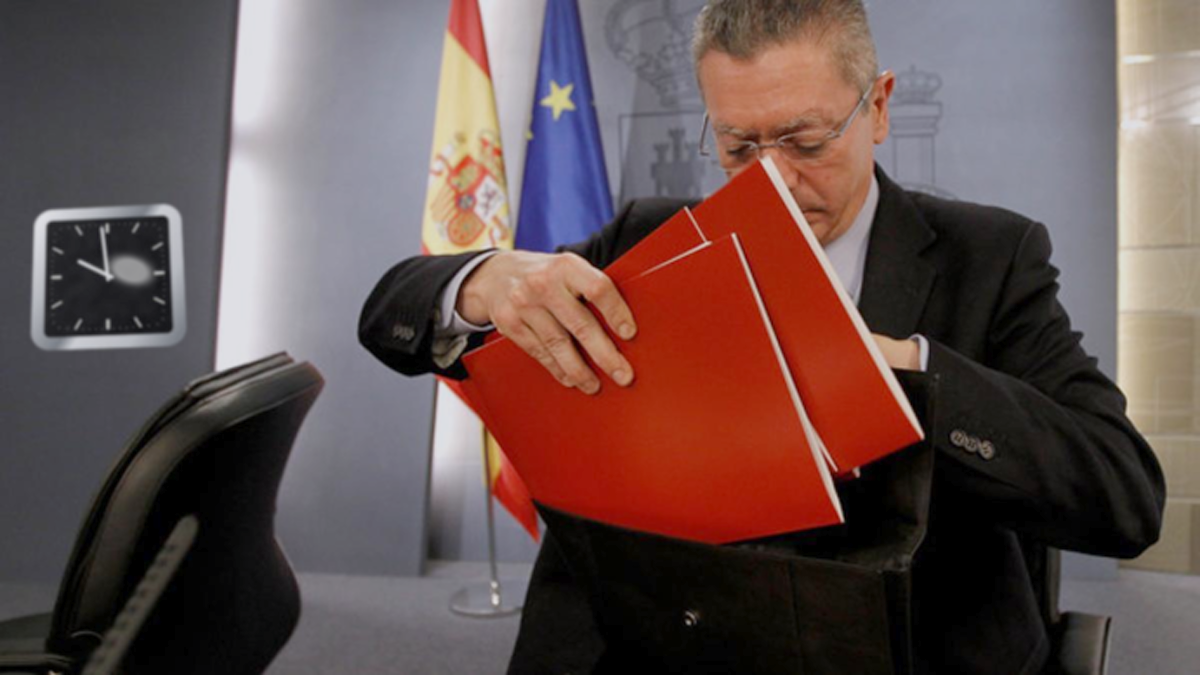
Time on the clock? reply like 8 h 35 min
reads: 9 h 59 min
